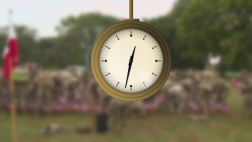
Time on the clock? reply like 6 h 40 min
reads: 12 h 32 min
